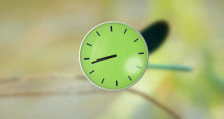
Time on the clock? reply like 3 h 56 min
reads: 8 h 43 min
